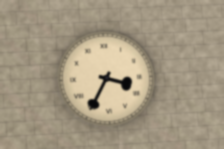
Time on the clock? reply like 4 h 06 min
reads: 3 h 35 min
